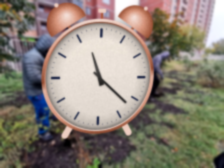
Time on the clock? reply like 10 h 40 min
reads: 11 h 22 min
